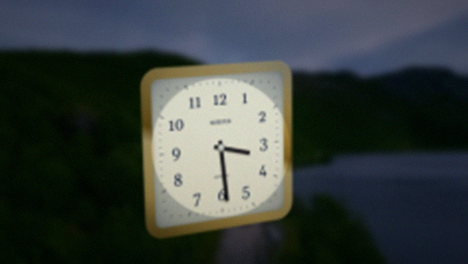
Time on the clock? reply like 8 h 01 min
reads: 3 h 29 min
